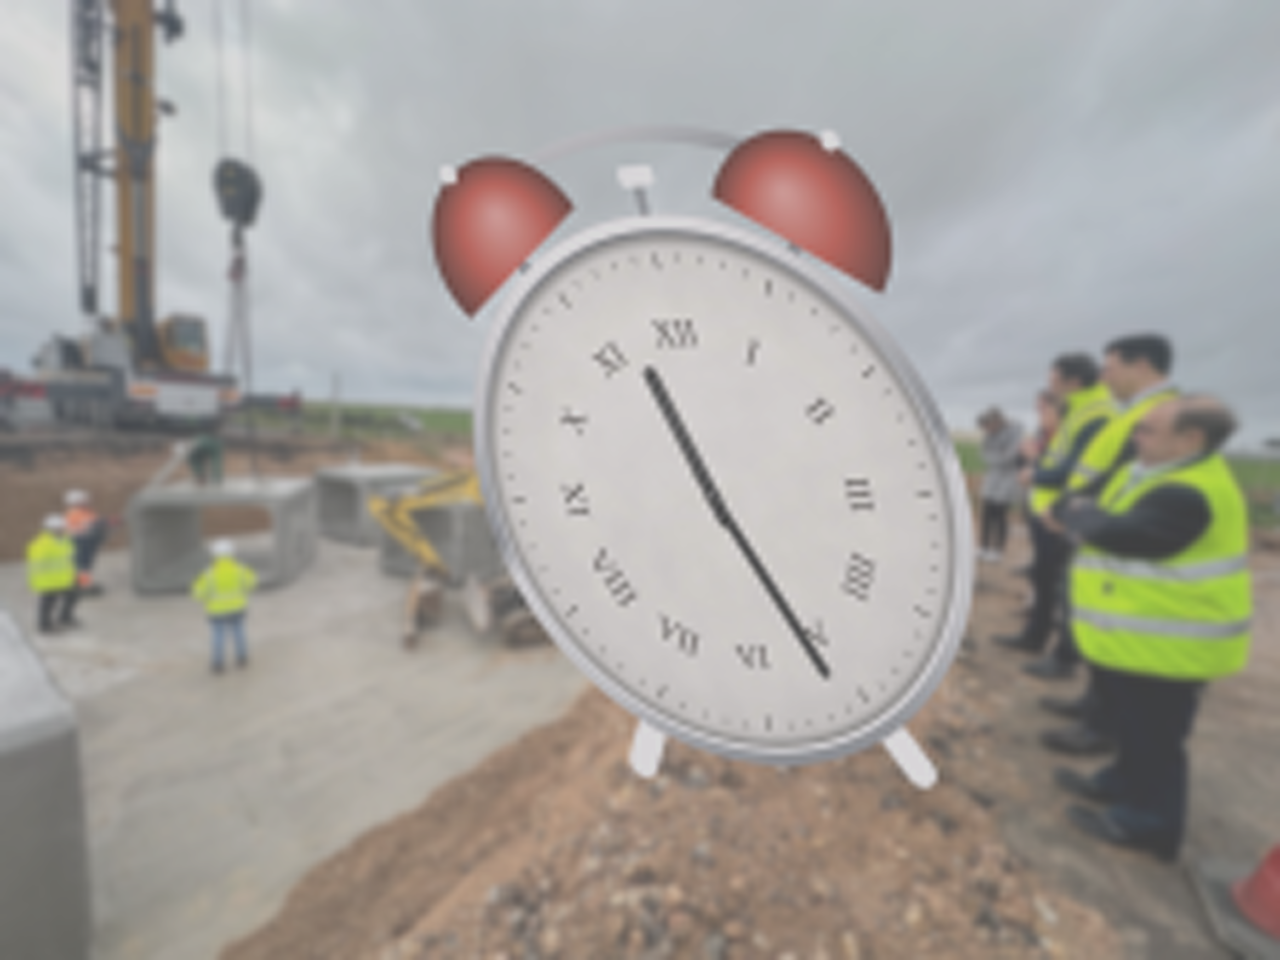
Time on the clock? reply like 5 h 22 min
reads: 11 h 26 min
